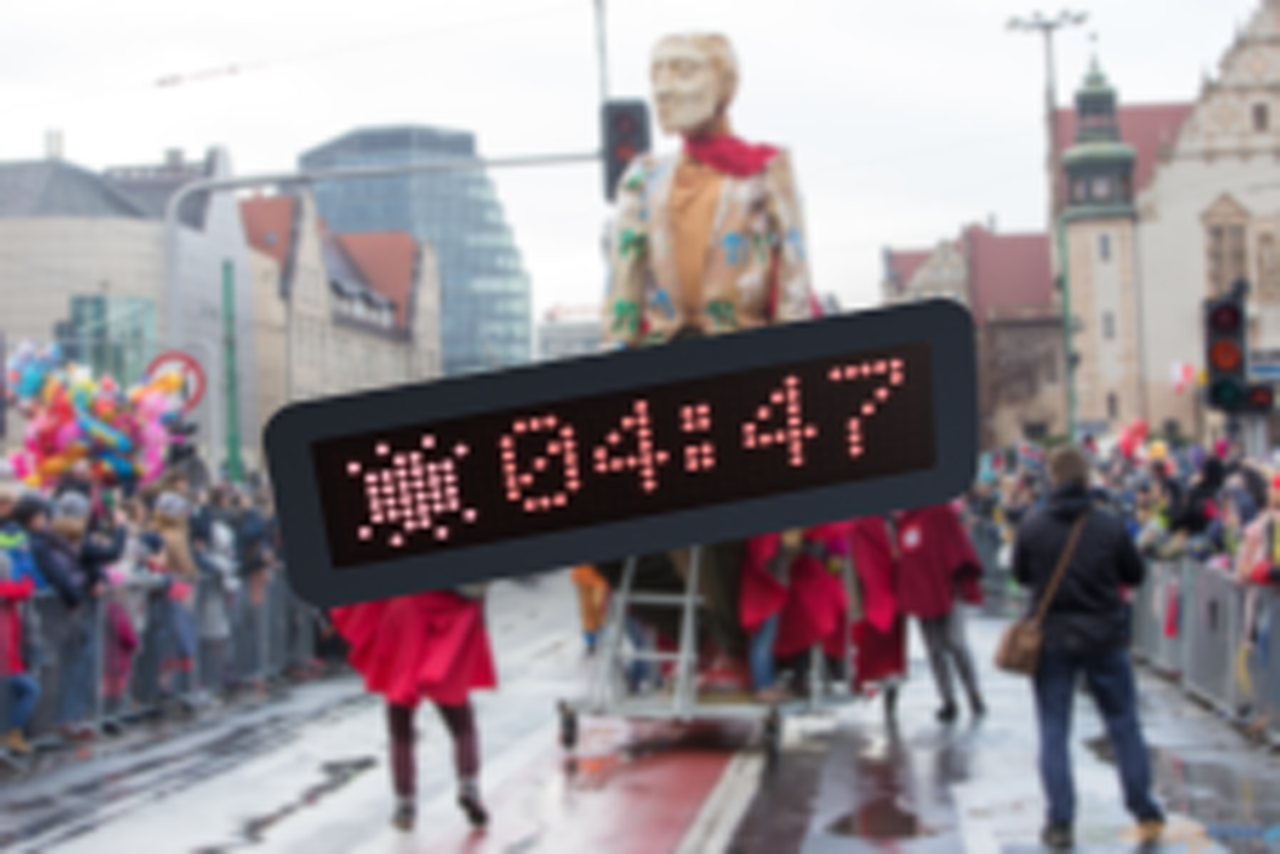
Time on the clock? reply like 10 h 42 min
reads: 4 h 47 min
